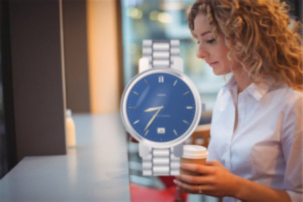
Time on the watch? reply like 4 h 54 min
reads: 8 h 36 min
